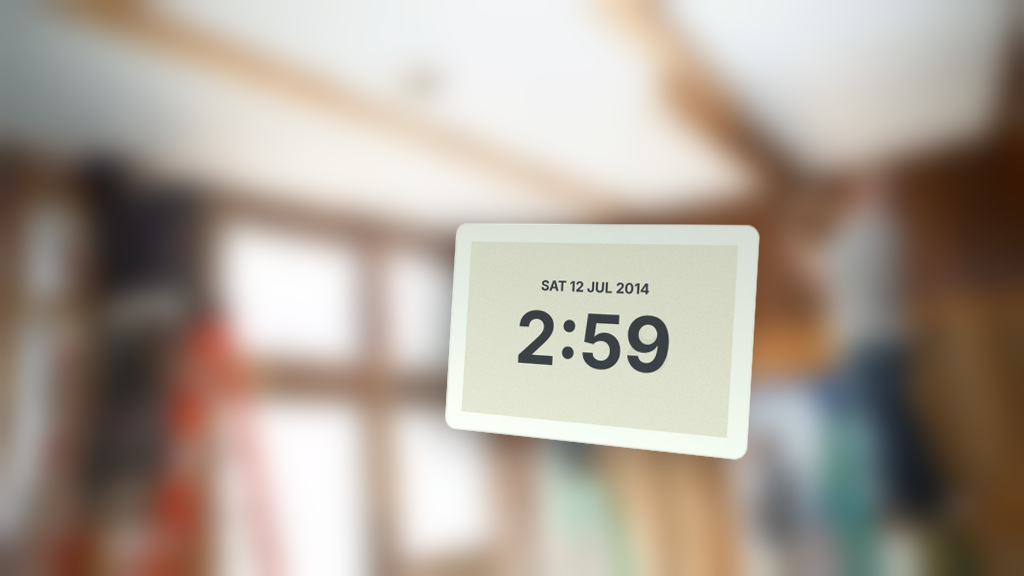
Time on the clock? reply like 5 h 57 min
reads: 2 h 59 min
